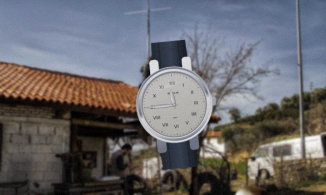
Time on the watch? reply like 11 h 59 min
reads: 11 h 45 min
